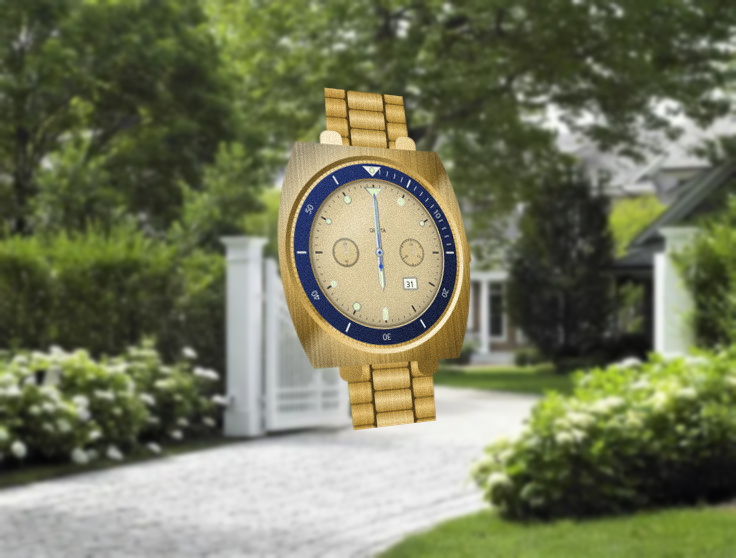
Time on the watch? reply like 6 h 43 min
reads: 6 h 00 min
